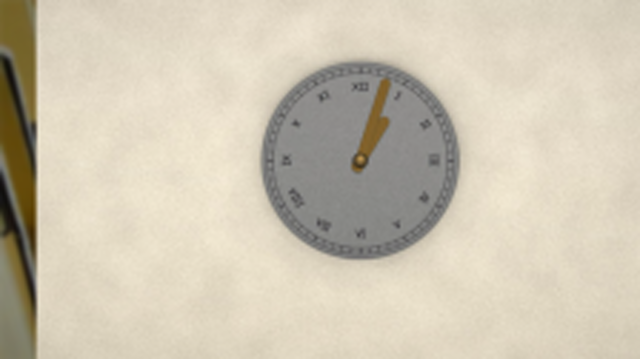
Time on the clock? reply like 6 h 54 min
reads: 1 h 03 min
